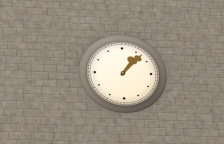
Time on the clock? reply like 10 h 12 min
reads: 1 h 07 min
